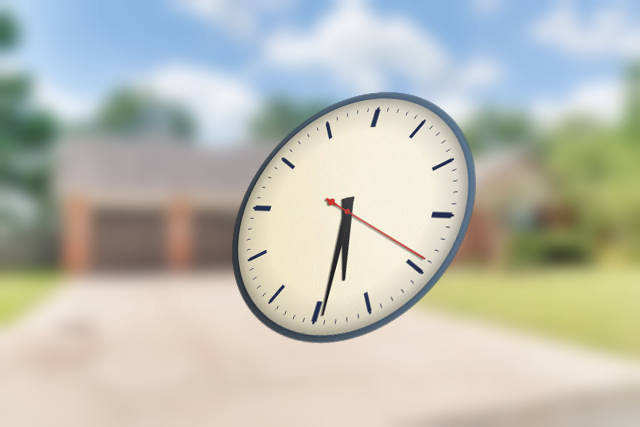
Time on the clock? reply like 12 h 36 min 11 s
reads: 5 h 29 min 19 s
